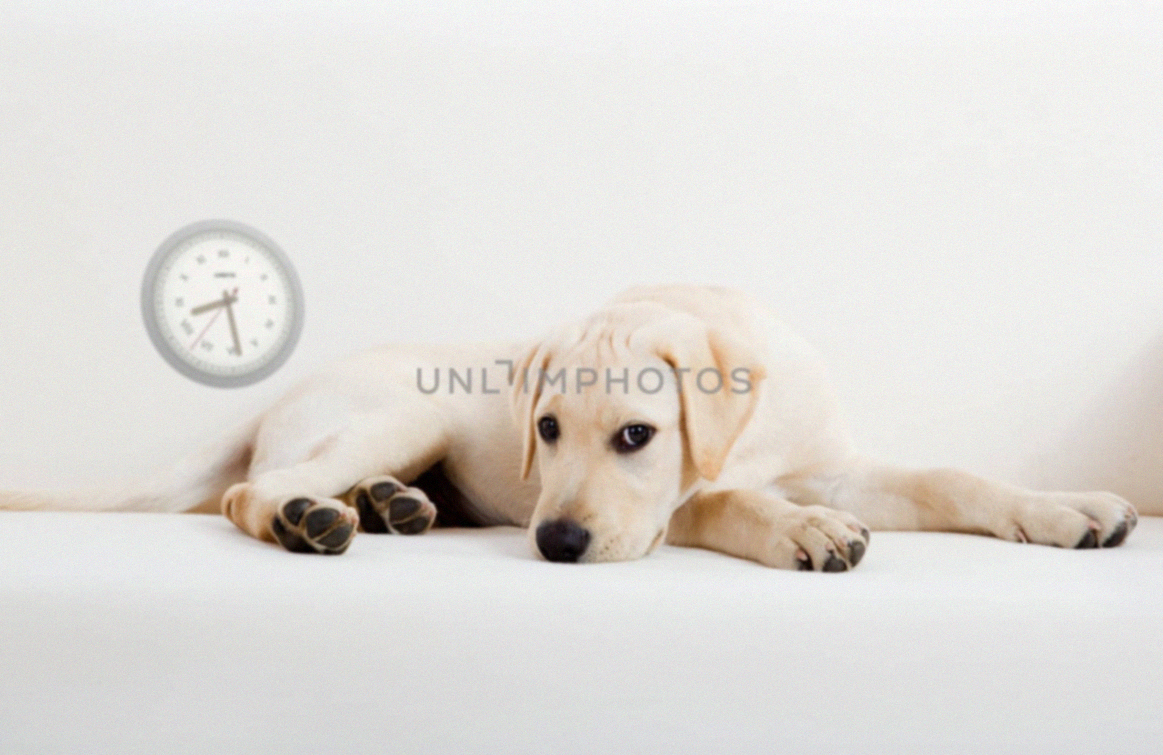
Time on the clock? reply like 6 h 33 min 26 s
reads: 8 h 28 min 37 s
